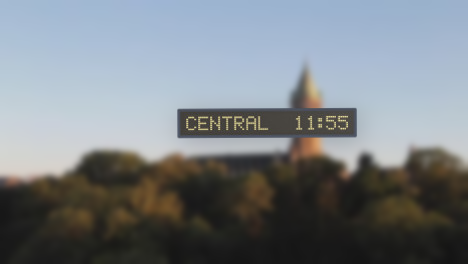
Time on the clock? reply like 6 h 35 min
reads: 11 h 55 min
